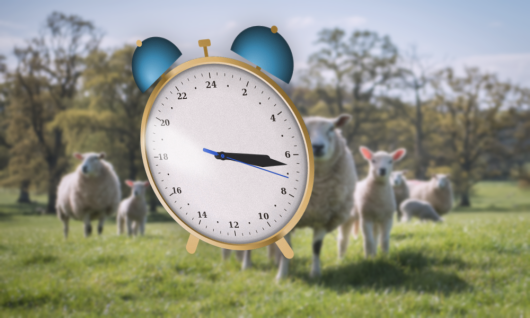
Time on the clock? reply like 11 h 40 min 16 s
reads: 6 h 16 min 18 s
